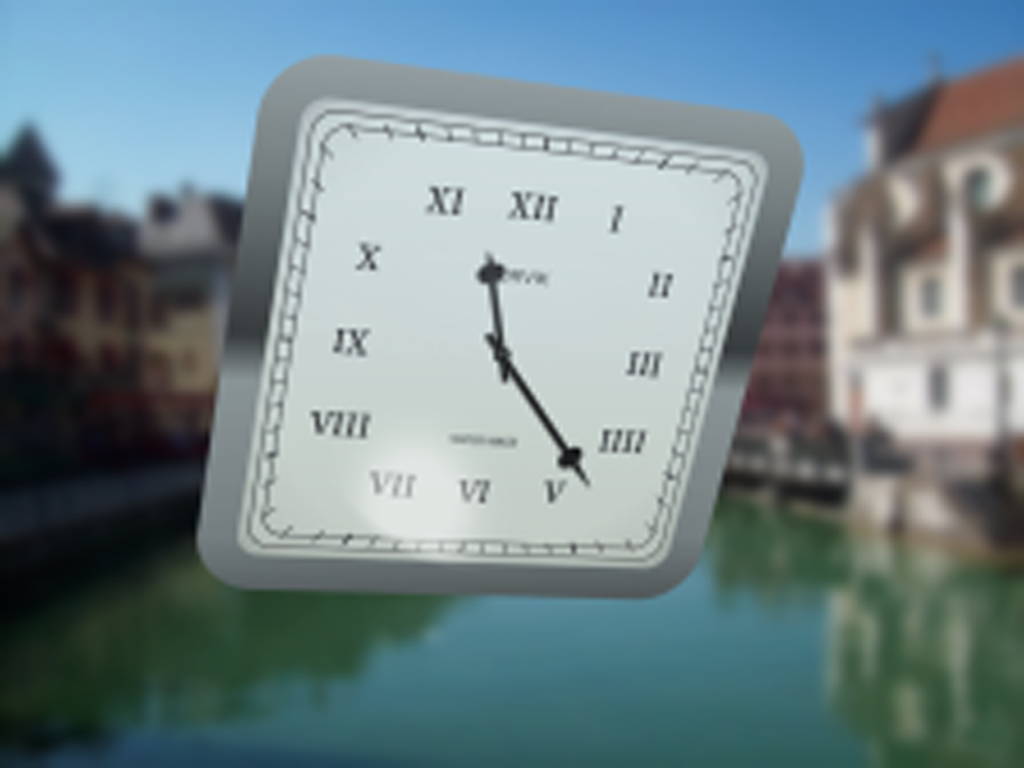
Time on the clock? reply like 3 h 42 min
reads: 11 h 23 min
